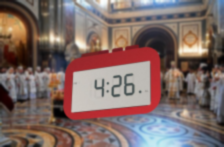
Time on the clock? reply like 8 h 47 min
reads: 4 h 26 min
